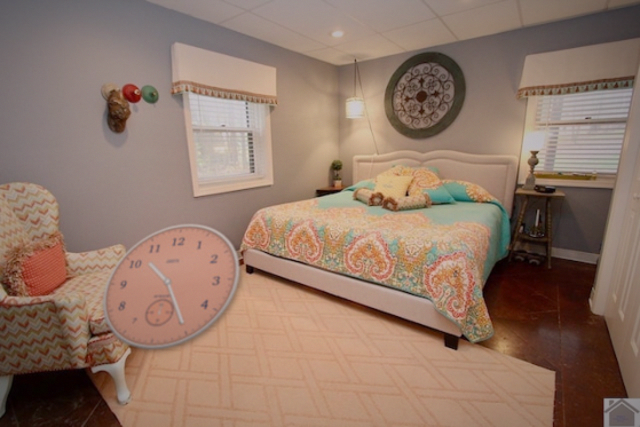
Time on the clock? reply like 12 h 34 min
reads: 10 h 25 min
